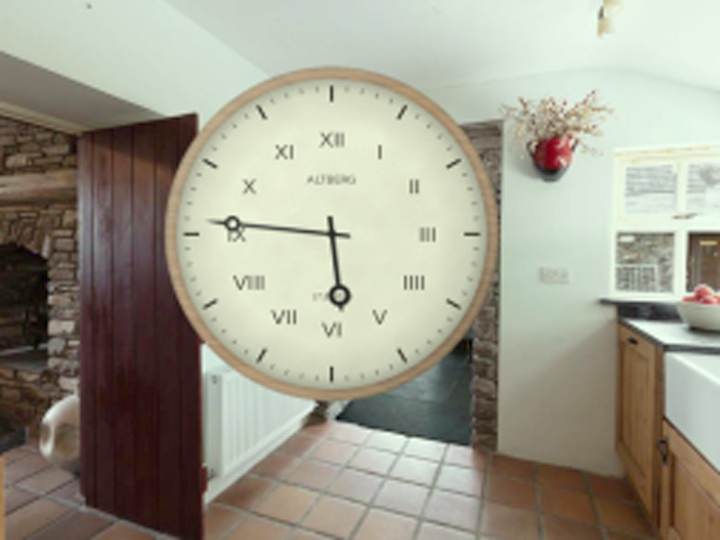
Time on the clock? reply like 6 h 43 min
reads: 5 h 46 min
